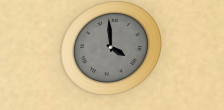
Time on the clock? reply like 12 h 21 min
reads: 3 h 58 min
